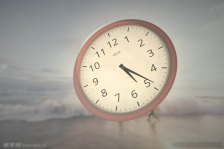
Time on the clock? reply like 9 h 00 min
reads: 5 h 24 min
